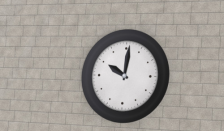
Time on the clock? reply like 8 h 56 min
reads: 10 h 01 min
